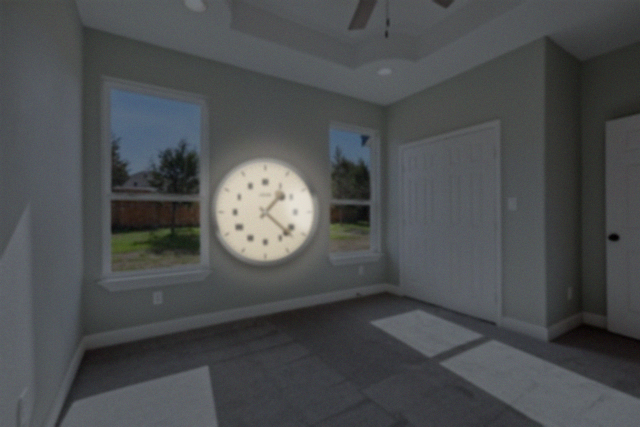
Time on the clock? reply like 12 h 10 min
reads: 1 h 22 min
